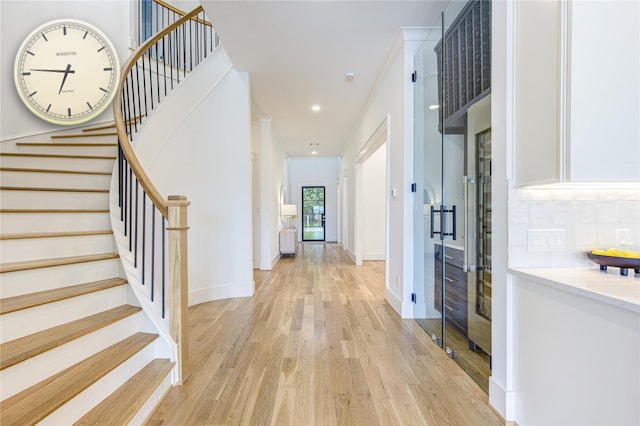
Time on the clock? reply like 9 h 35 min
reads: 6 h 46 min
